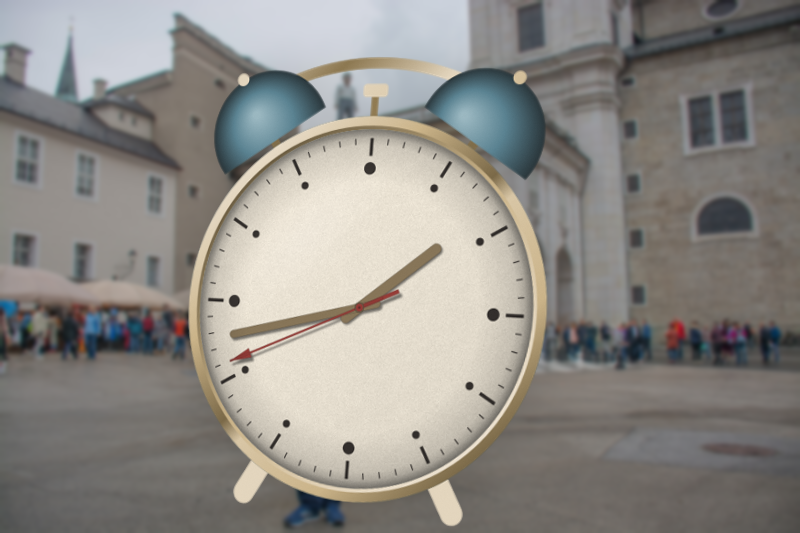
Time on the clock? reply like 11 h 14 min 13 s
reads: 1 h 42 min 41 s
